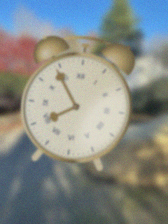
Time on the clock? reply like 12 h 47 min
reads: 7 h 54 min
